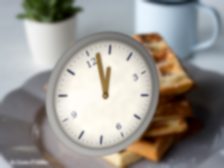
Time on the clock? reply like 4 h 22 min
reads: 1 h 02 min
